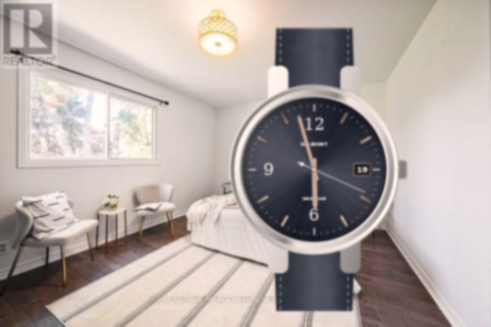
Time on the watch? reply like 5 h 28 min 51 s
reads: 5 h 57 min 19 s
